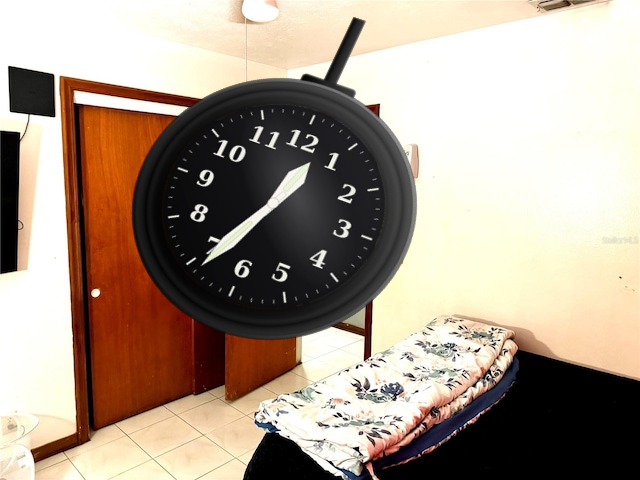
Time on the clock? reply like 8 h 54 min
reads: 12 h 34 min
